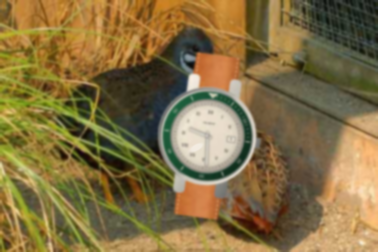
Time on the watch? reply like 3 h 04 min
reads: 9 h 29 min
